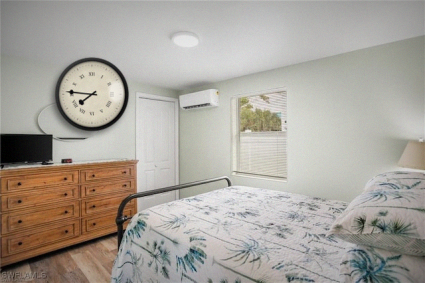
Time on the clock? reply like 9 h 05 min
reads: 7 h 46 min
